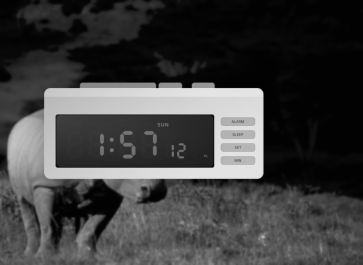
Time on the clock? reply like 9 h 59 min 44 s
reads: 1 h 57 min 12 s
